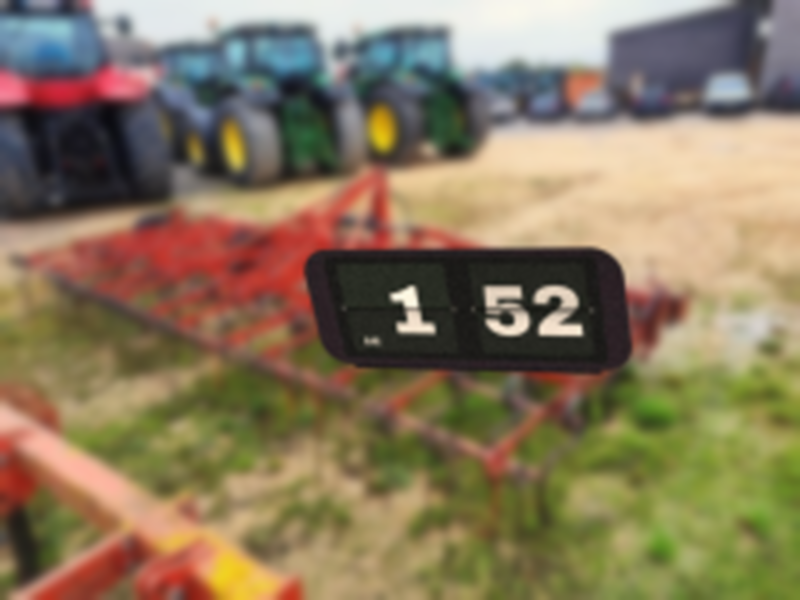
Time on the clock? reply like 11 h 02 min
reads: 1 h 52 min
